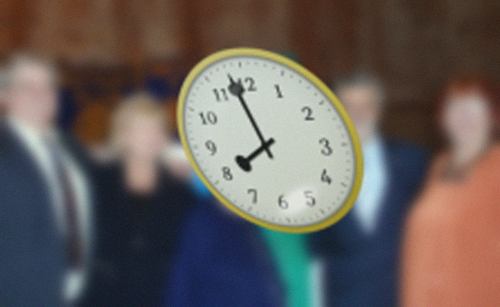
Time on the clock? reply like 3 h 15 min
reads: 7 h 58 min
